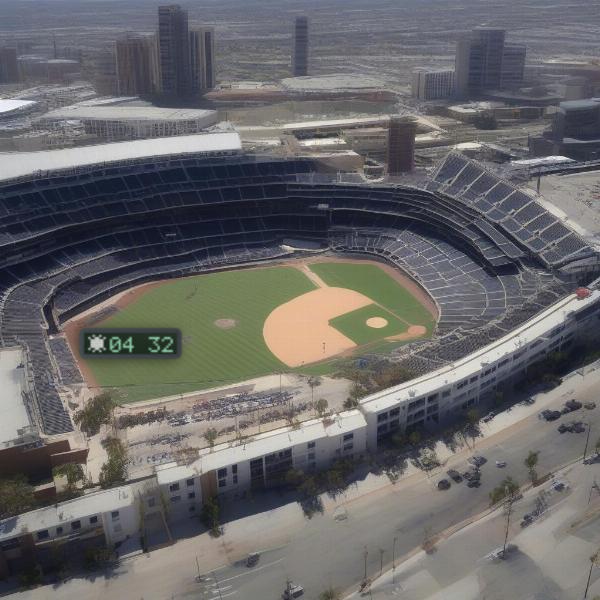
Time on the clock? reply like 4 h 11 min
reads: 4 h 32 min
